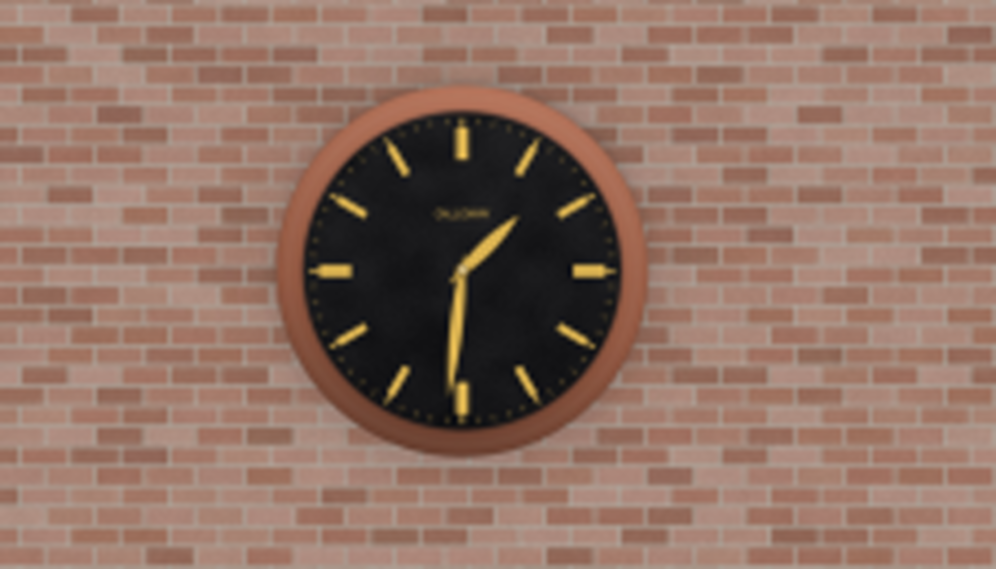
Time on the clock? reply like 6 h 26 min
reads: 1 h 31 min
